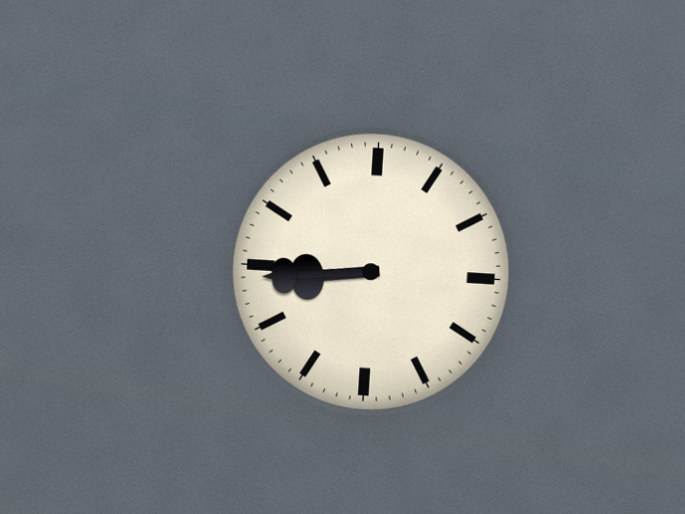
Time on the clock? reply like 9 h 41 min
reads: 8 h 44 min
